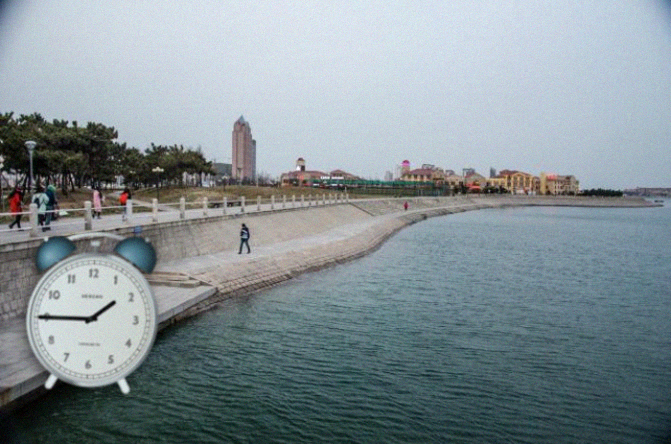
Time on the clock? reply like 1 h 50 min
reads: 1 h 45 min
